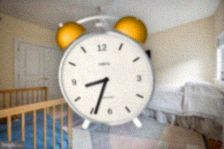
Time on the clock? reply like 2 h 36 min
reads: 8 h 34 min
